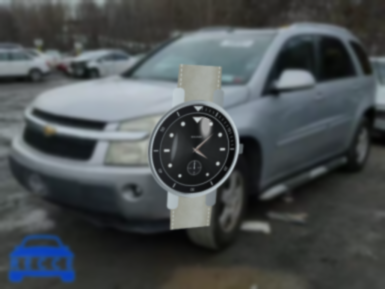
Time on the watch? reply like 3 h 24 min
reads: 4 h 08 min
